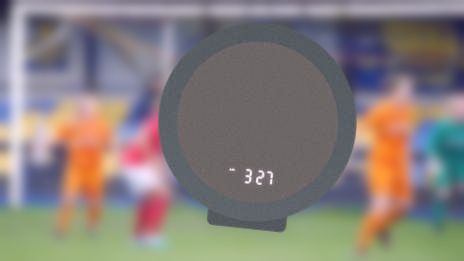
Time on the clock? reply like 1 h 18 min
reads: 3 h 27 min
